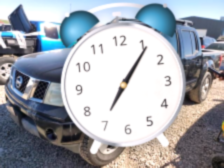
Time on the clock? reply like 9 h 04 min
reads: 7 h 06 min
